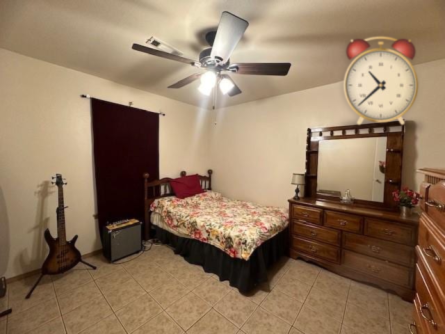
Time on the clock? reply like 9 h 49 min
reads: 10 h 38 min
